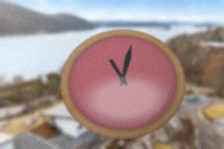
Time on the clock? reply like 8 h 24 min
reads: 11 h 02 min
